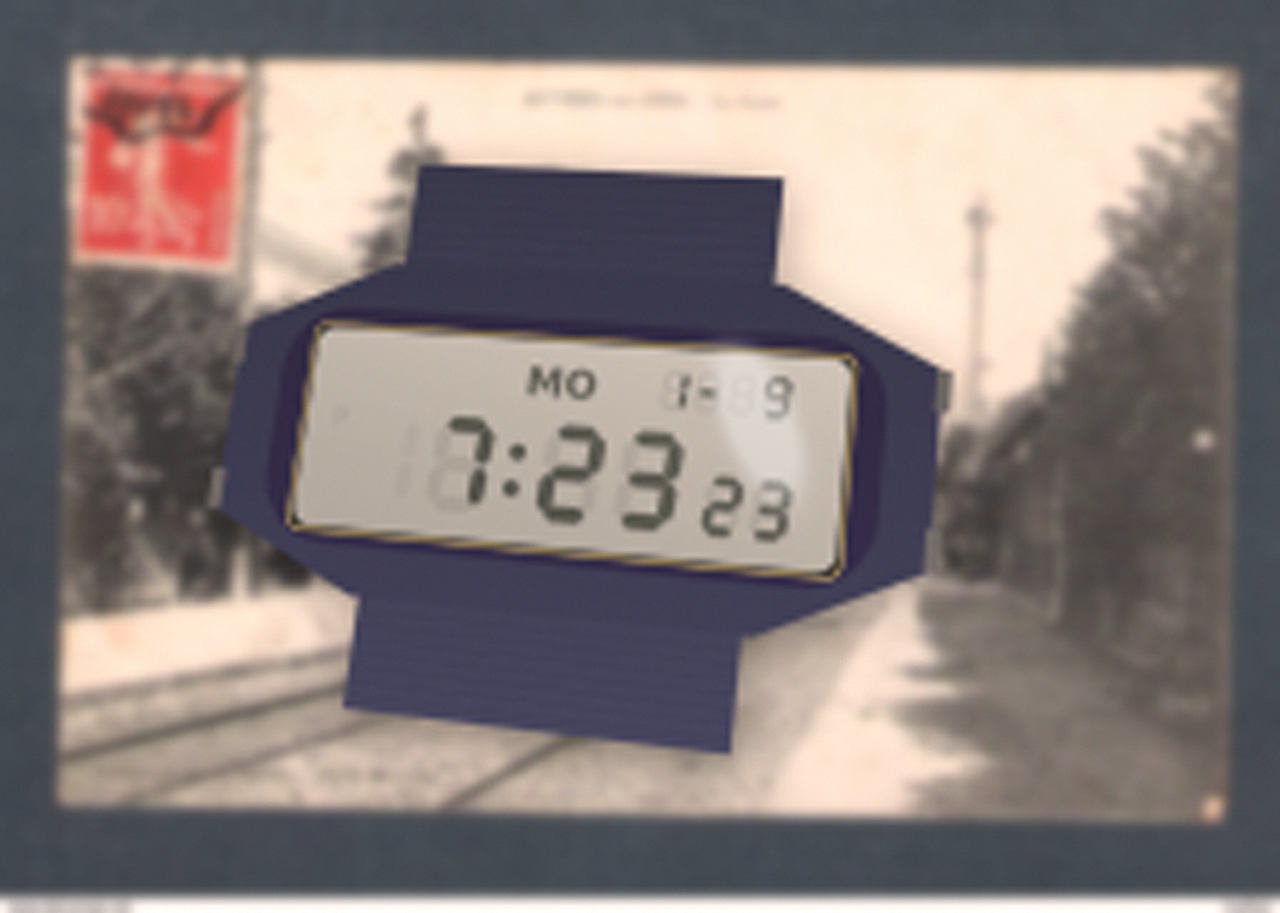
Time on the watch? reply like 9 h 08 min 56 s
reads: 7 h 23 min 23 s
